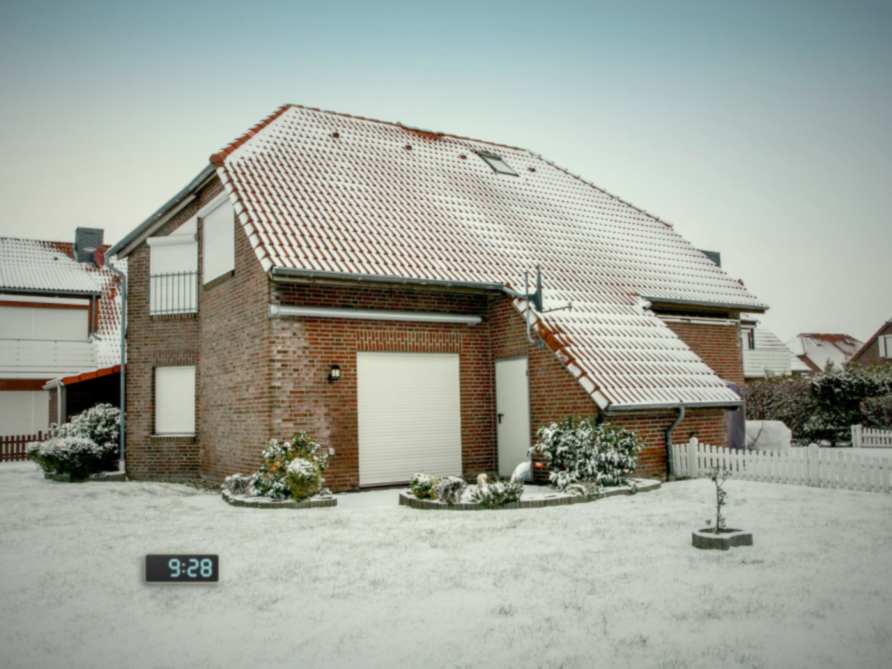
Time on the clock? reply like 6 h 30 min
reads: 9 h 28 min
